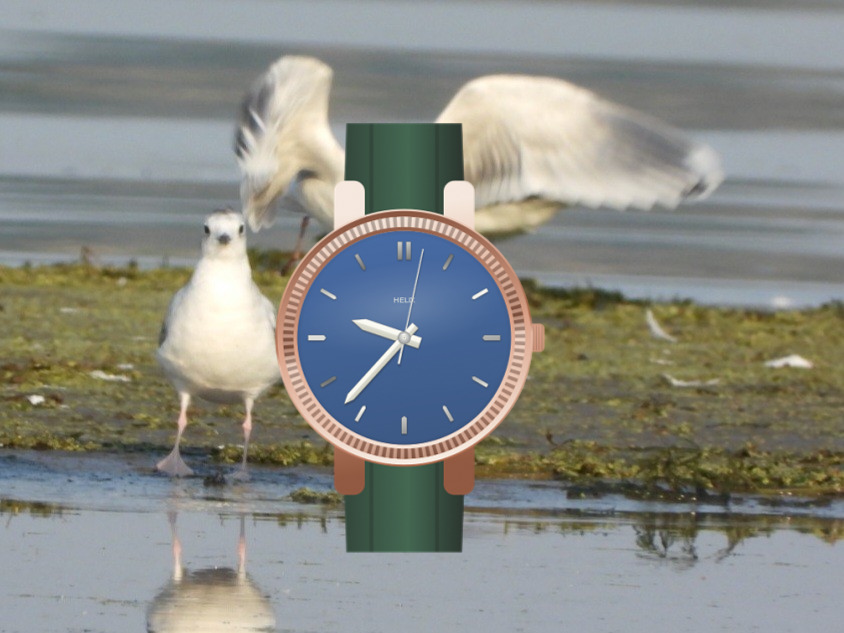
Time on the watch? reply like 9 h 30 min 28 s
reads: 9 h 37 min 02 s
